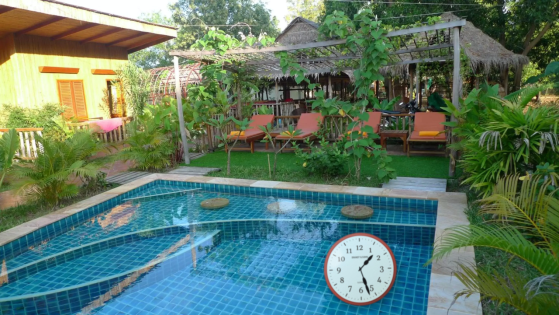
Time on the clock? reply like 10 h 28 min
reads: 1 h 27 min
